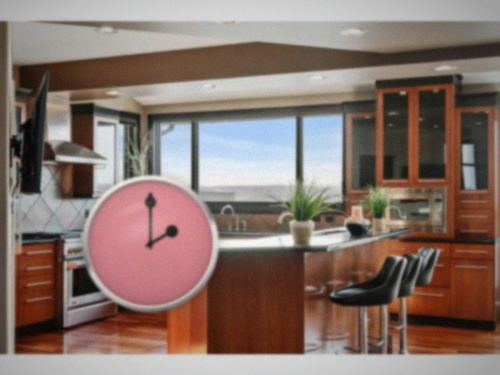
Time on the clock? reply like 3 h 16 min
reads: 2 h 00 min
